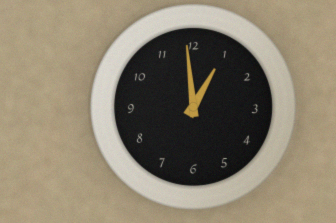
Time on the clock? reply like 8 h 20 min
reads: 12 h 59 min
